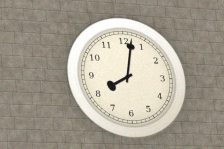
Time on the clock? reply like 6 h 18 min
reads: 8 h 02 min
